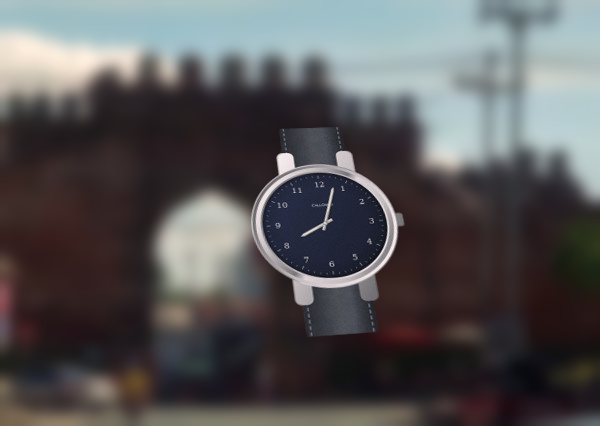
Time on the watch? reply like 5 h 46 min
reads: 8 h 03 min
